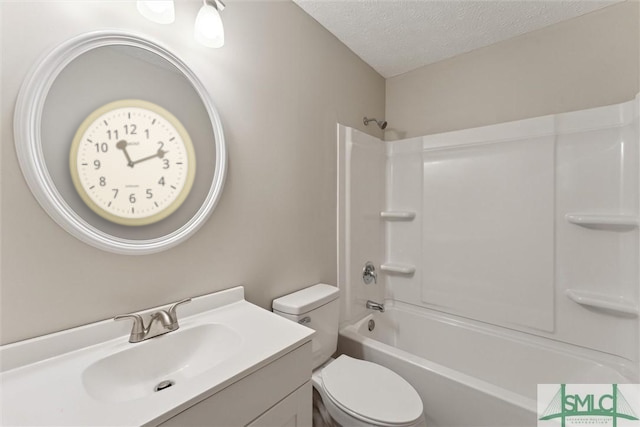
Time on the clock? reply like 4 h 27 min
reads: 11 h 12 min
